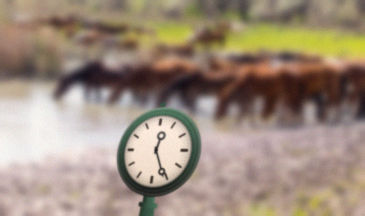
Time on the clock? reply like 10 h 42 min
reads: 12 h 26 min
